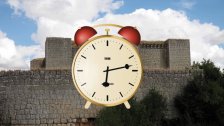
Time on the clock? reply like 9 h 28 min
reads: 6 h 13 min
